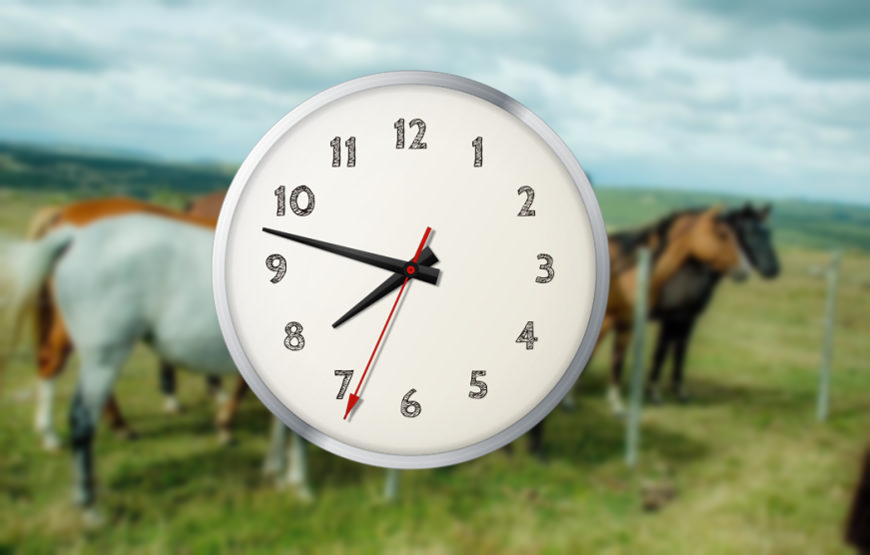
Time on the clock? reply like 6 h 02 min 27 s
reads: 7 h 47 min 34 s
